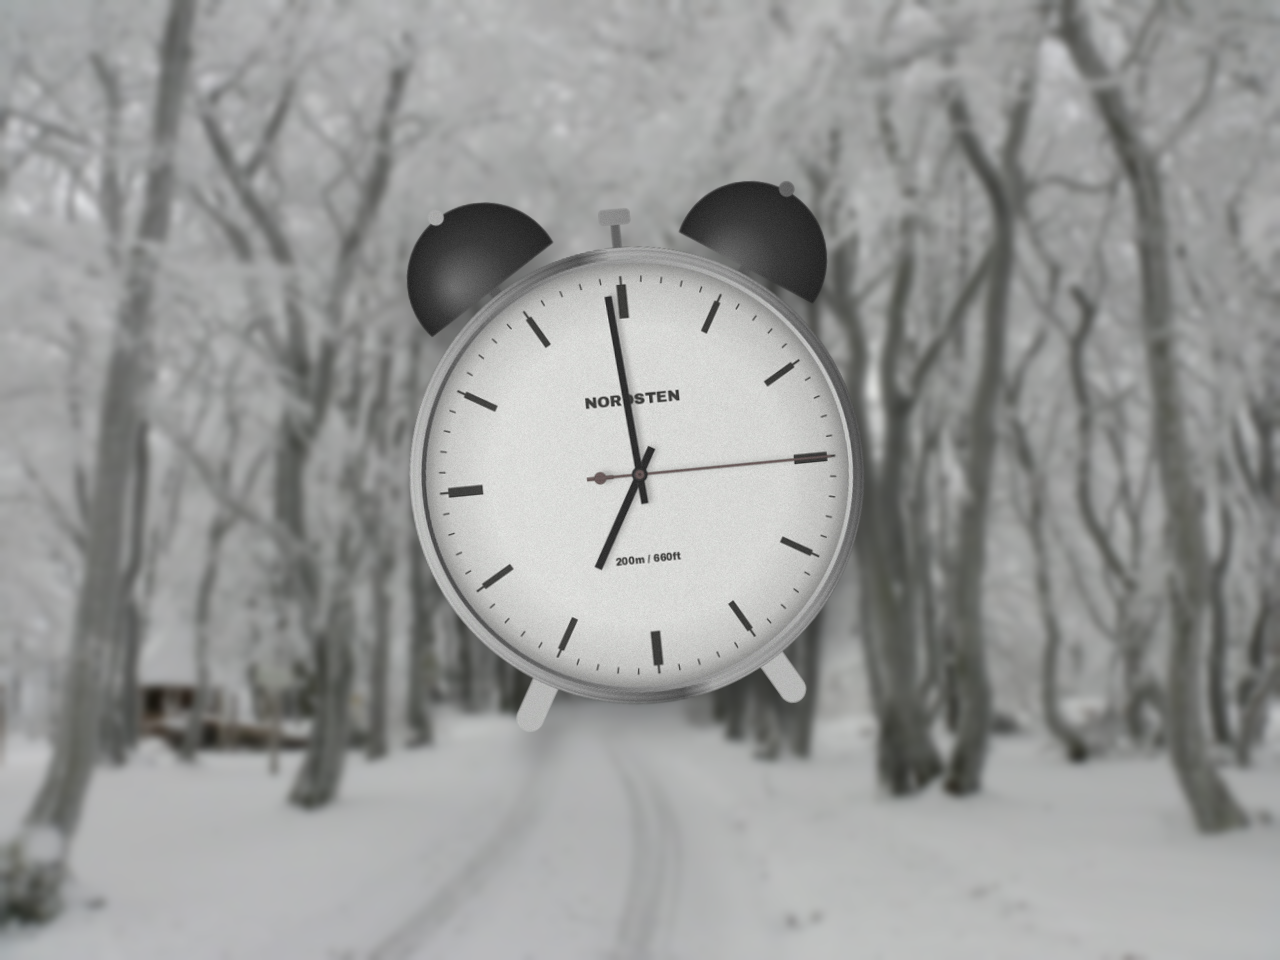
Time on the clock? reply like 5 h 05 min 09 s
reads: 6 h 59 min 15 s
